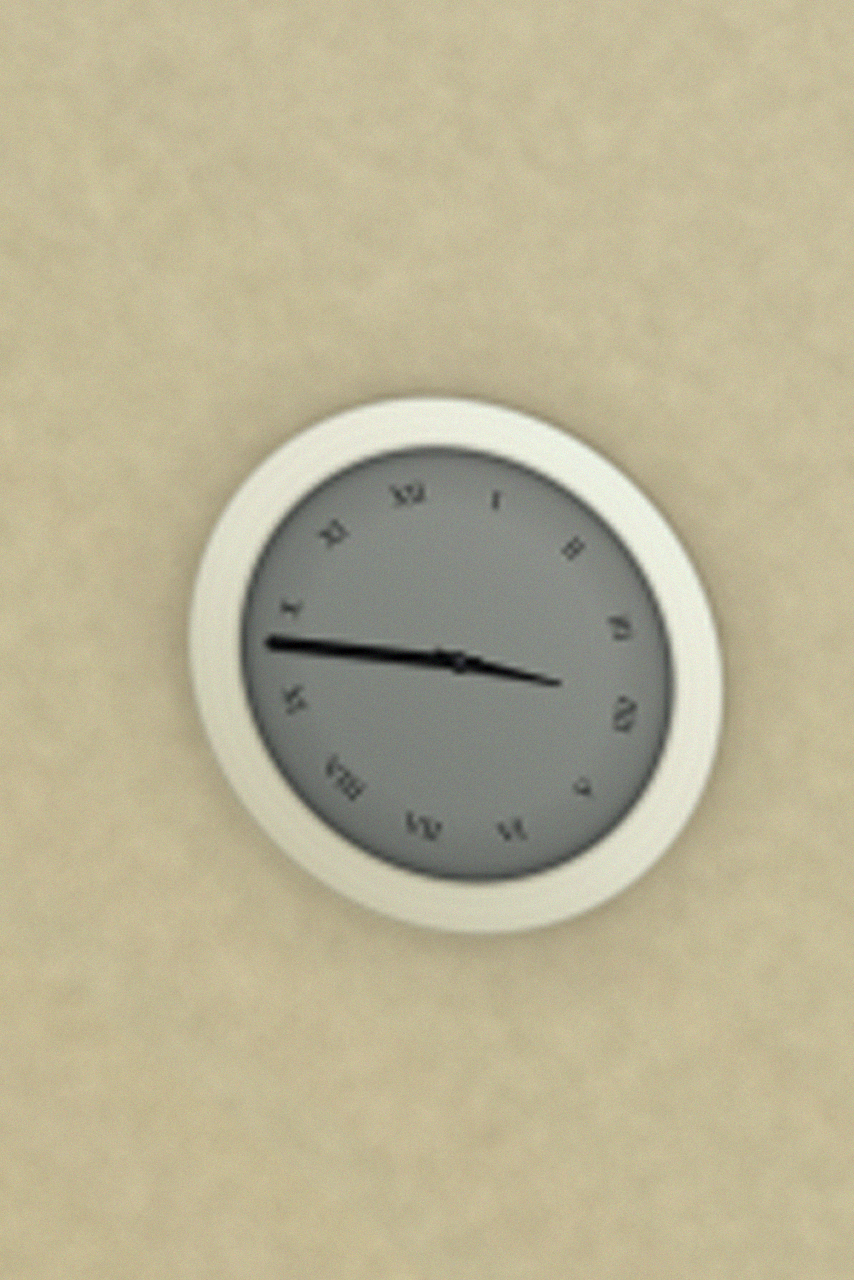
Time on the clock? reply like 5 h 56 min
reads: 3 h 48 min
